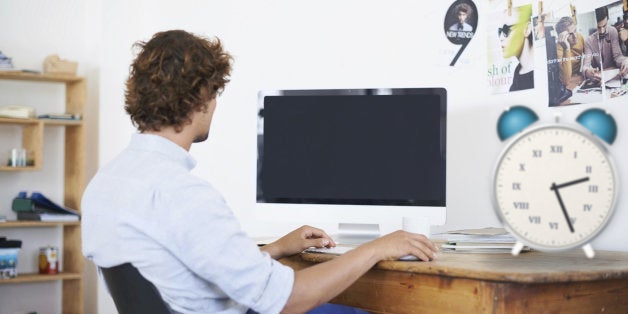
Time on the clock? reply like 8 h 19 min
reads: 2 h 26 min
